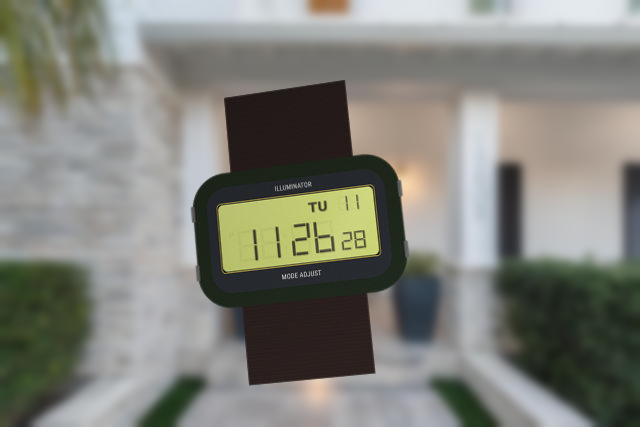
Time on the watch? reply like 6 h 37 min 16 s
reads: 11 h 26 min 28 s
